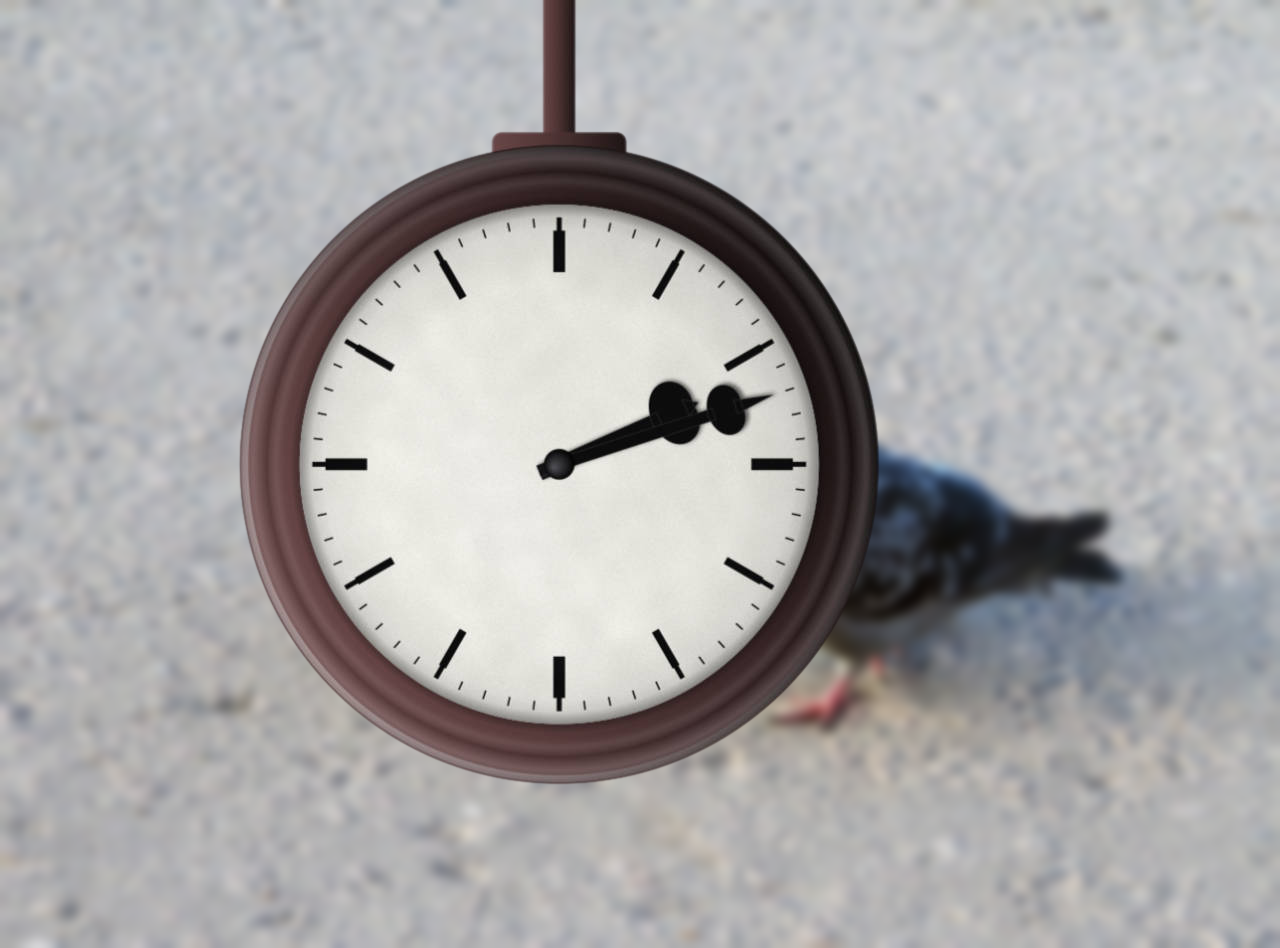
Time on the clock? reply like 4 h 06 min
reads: 2 h 12 min
